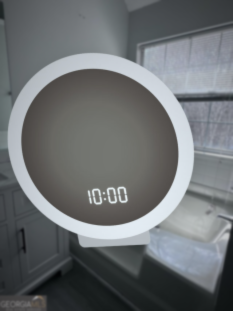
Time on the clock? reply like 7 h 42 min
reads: 10 h 00 min
